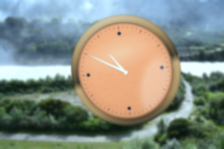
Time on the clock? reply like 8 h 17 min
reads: 10 h 50 min
